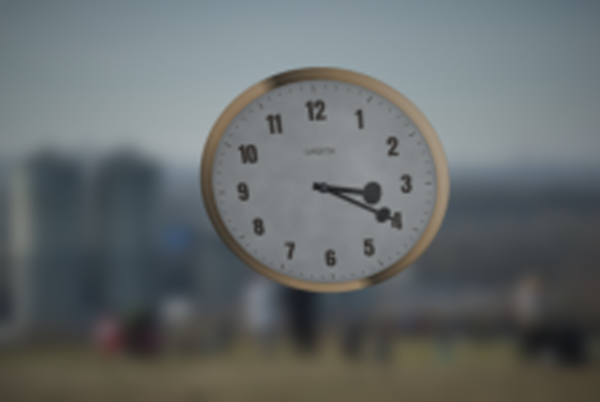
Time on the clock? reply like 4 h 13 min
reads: 3 h 20 min
